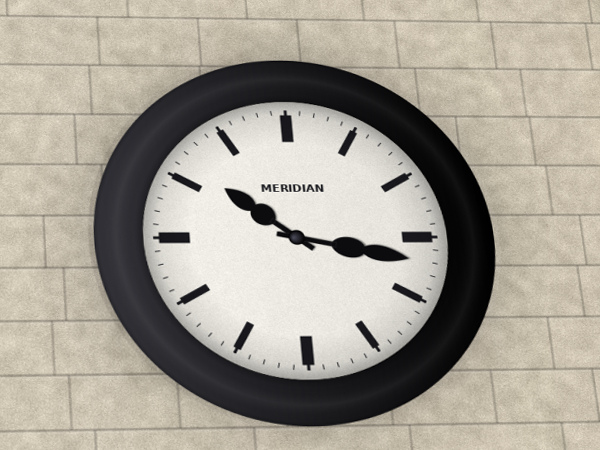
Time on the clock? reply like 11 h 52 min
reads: 10 h 17 min
